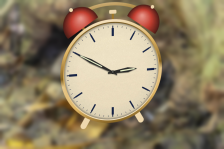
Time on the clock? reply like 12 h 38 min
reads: 2 h 50 min
